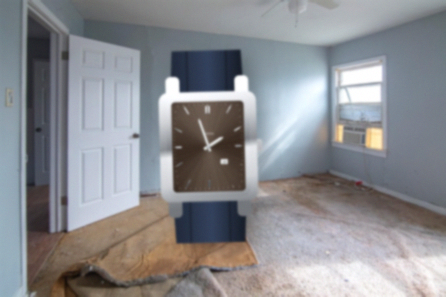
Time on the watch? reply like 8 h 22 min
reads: 1 h 57 min
